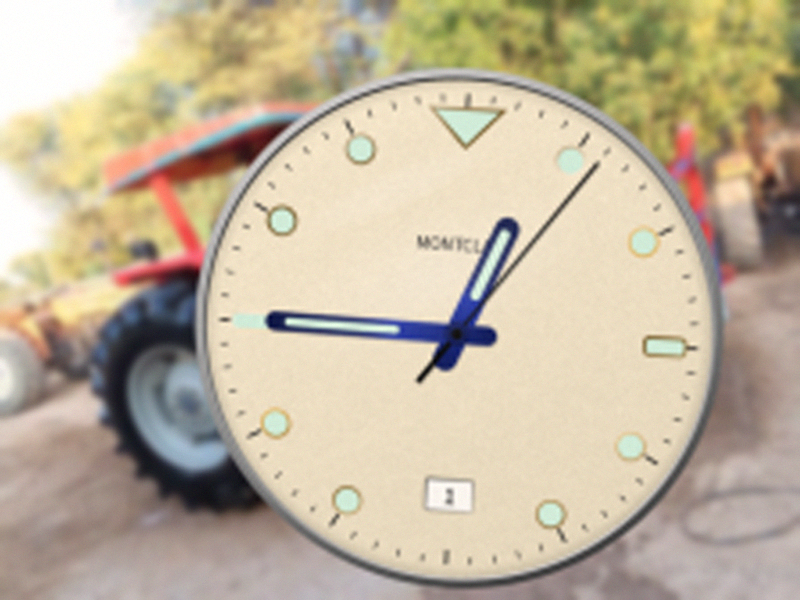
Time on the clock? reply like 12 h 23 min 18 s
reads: 12 h 45 min 06 s
